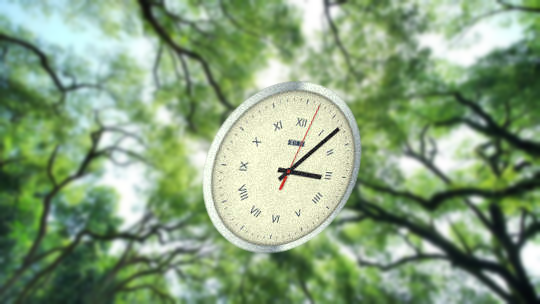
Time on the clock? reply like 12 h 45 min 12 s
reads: 3 h 07 min 02 s
